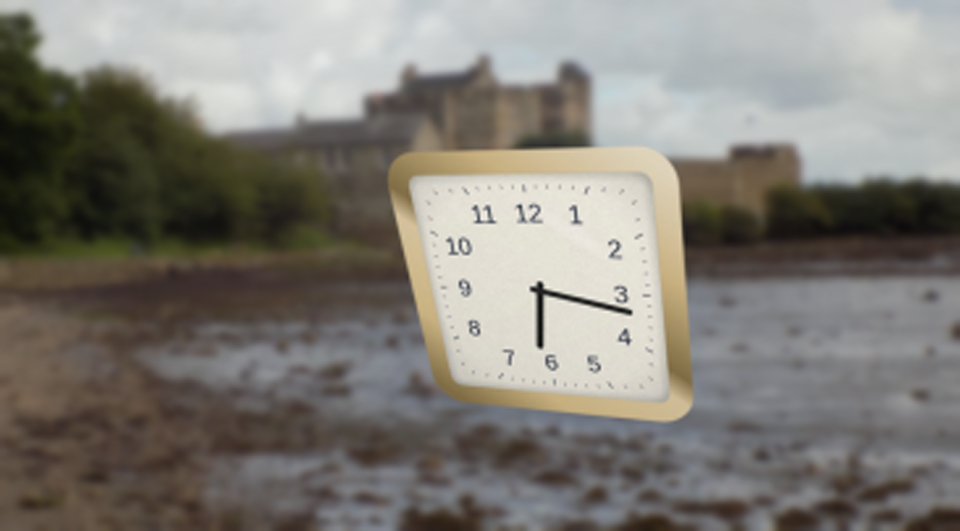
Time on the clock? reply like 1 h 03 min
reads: 6 h 17 min
